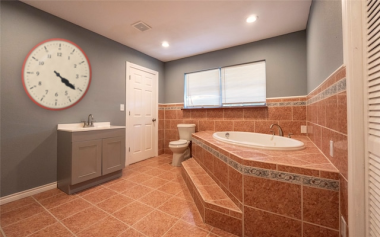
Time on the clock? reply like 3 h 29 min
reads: 4 h 21 min
